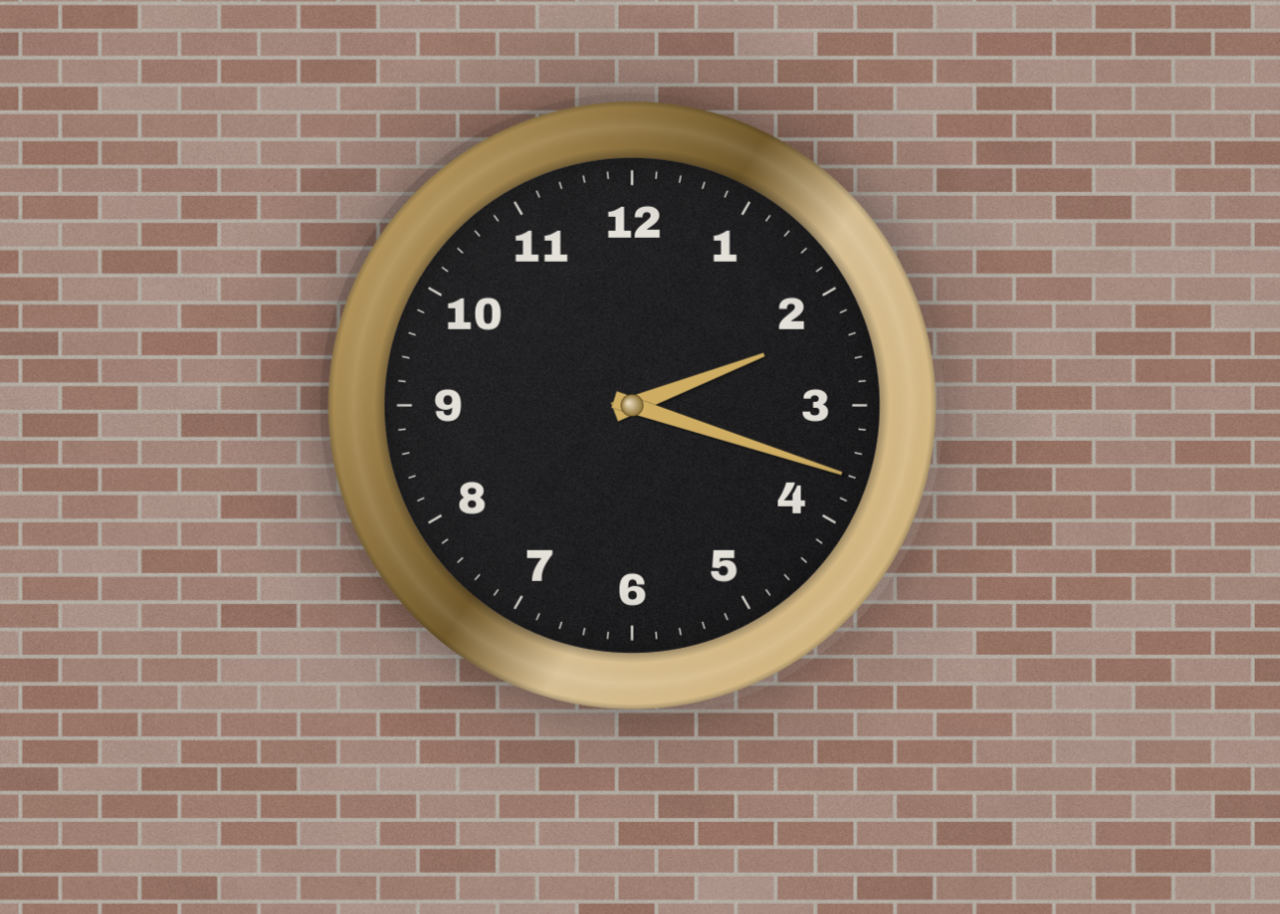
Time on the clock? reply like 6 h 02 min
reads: 2 h 18 min
